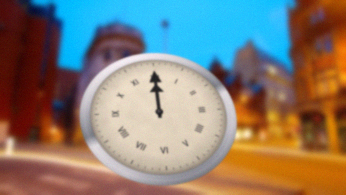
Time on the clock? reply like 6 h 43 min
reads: 12 h 00 min
